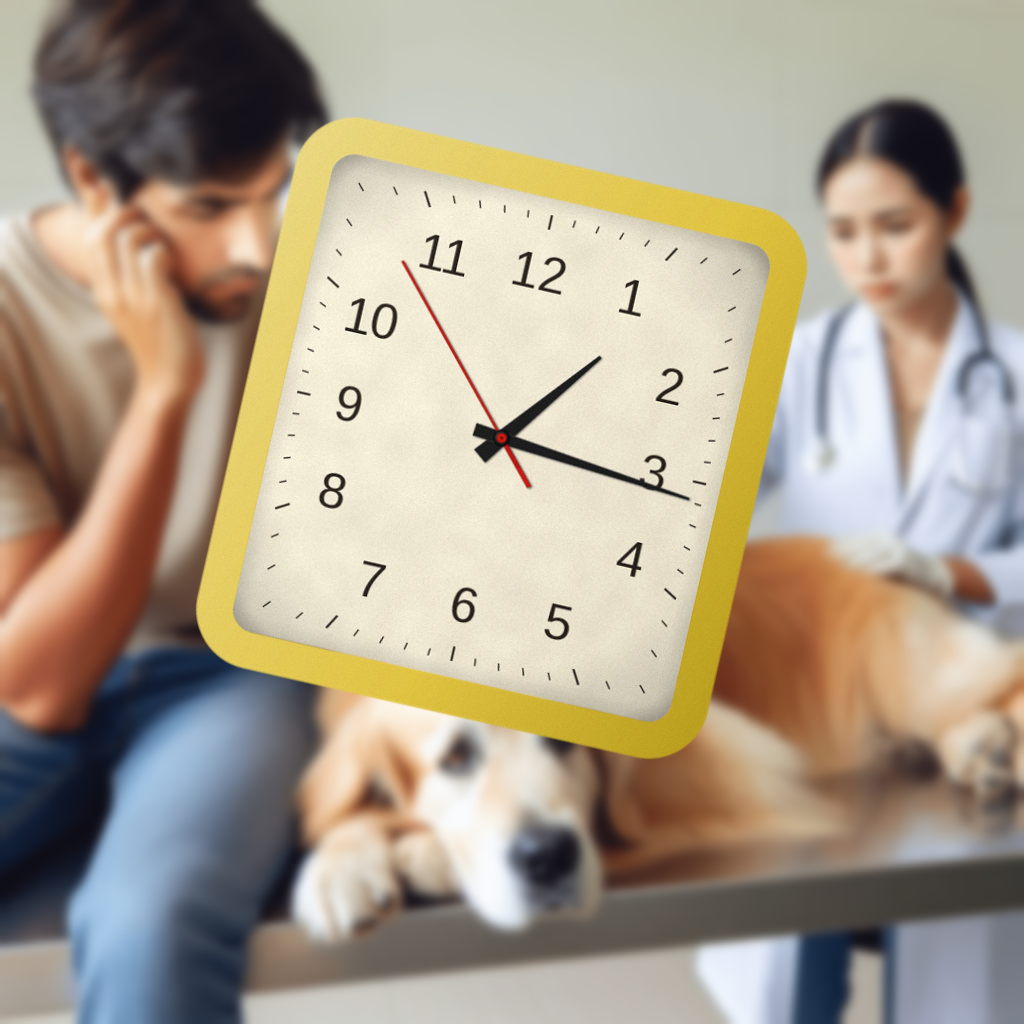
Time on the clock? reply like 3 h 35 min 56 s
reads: 1 h 15 min 53 s
